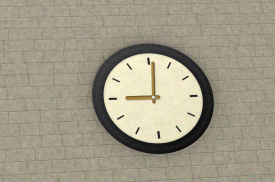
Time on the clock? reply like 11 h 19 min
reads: 9 h 01 min
